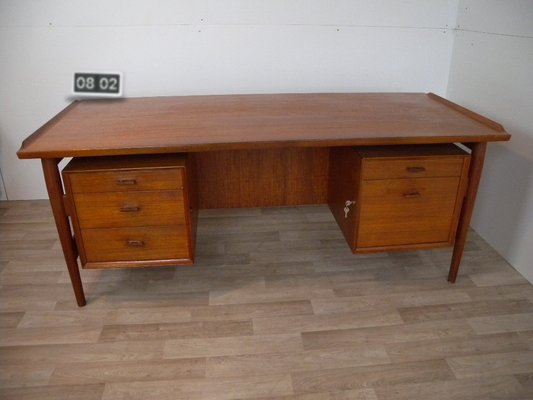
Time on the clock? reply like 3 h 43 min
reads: 8 h 02 min
